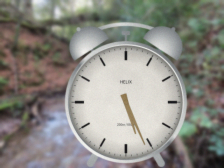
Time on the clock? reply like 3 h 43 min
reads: 5 h 26 min
